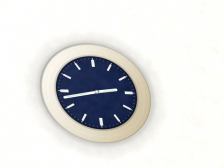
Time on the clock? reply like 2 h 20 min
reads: 2 h 43 min
